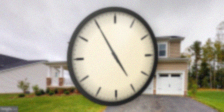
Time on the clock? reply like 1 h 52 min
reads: 4 h 55 min
